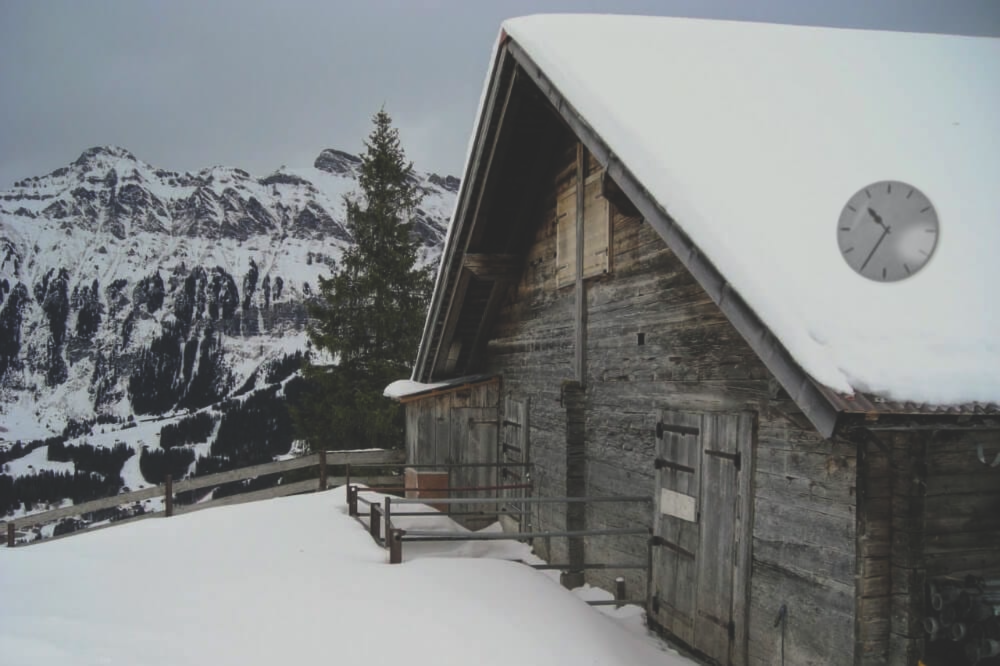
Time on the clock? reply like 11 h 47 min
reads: 10 h 35 min
